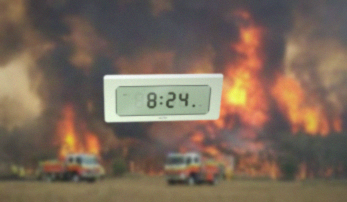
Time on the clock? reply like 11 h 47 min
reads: 8 h 24 min
